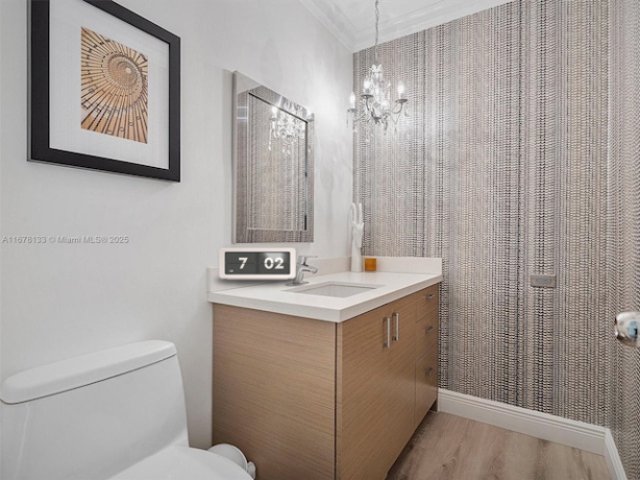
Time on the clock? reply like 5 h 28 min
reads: 7 h 02 min
